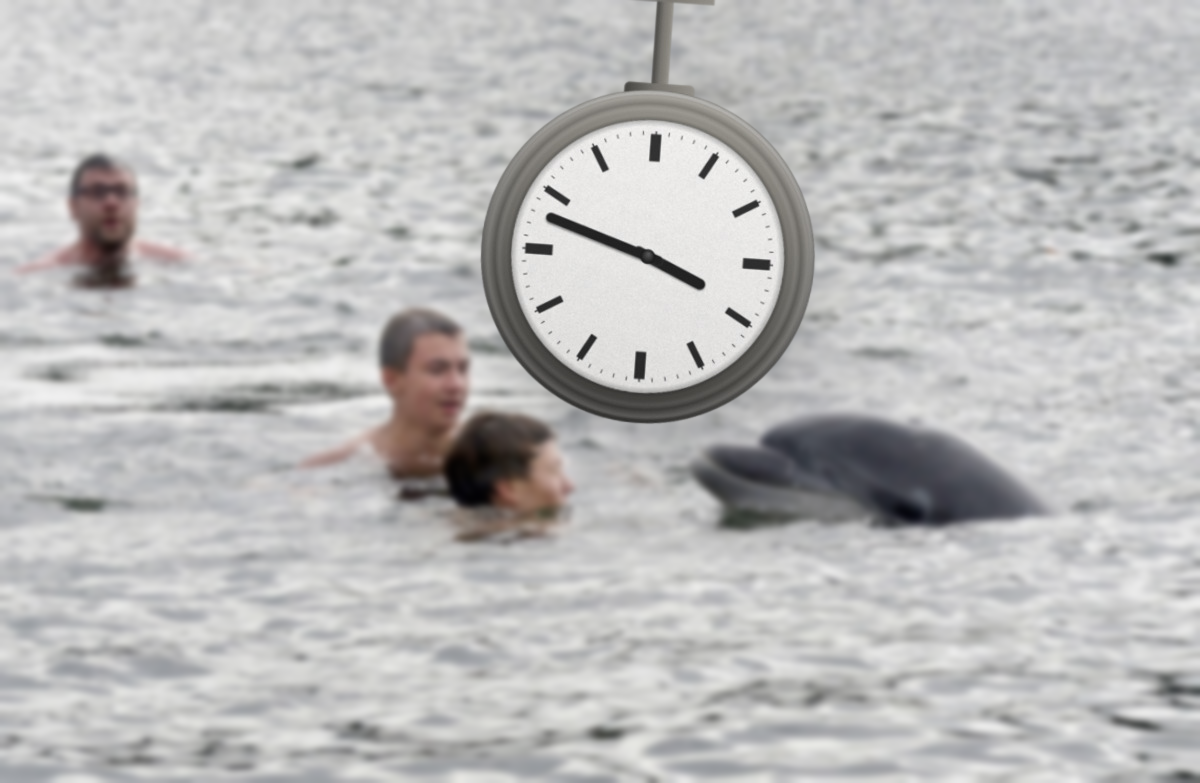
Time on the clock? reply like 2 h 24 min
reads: 3 h 48 min
